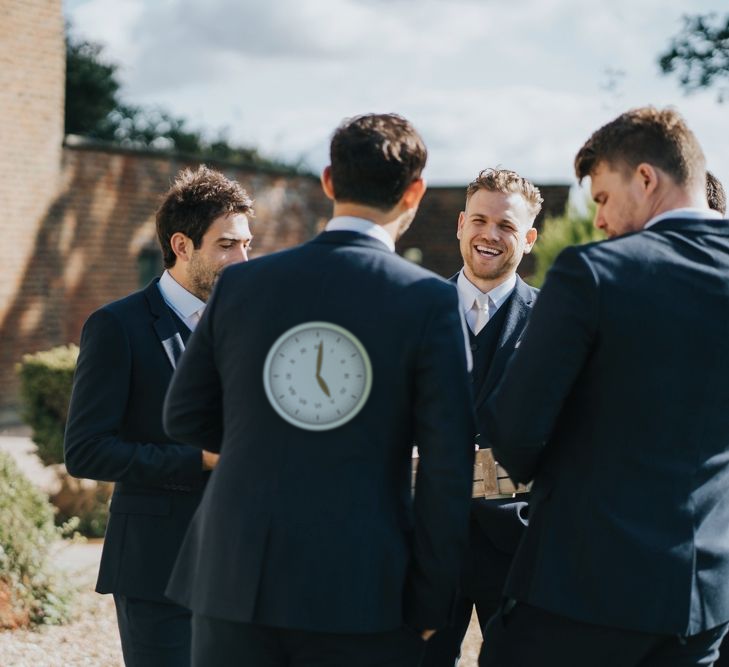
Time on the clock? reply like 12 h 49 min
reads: 5 h 01 min
